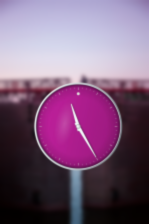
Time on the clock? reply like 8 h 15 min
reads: 11 h 25 min
